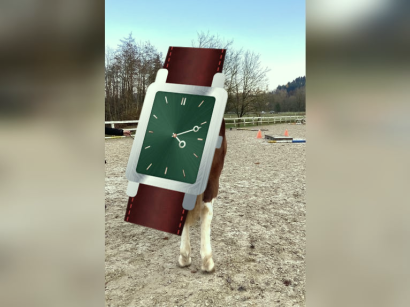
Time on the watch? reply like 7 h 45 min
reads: 4 h 11 min
